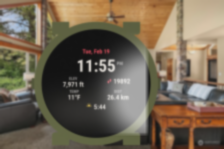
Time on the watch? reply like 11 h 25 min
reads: 11 h 55 min
